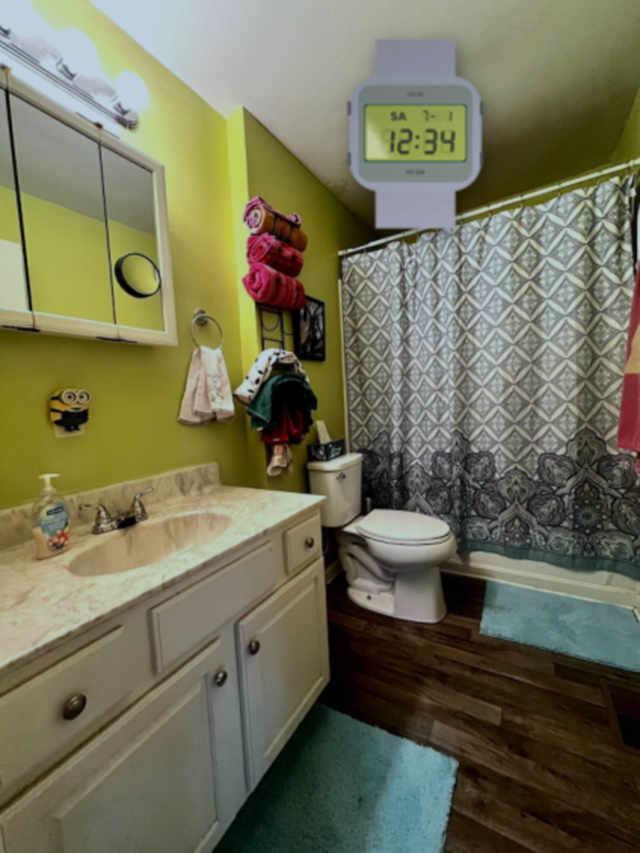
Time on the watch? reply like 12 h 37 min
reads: 12 h 34 min
